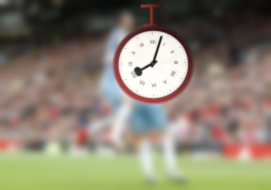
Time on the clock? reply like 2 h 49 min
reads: 8 h 03 min
